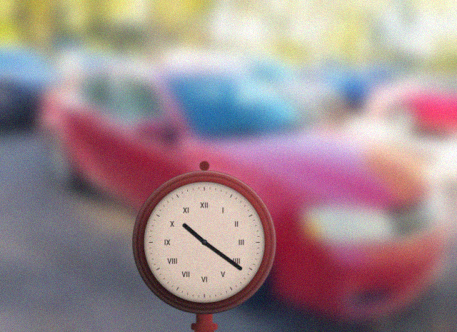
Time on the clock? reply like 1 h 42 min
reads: 10 h 21 min
